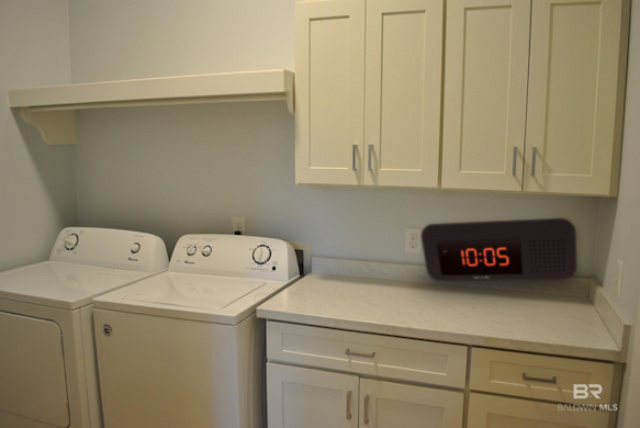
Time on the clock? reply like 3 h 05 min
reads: 10 h 05 min
